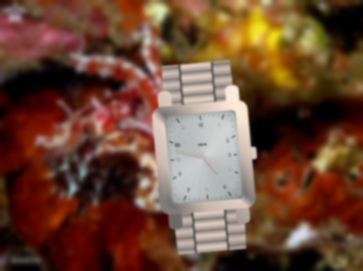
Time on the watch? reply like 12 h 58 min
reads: 4 h 48 min
